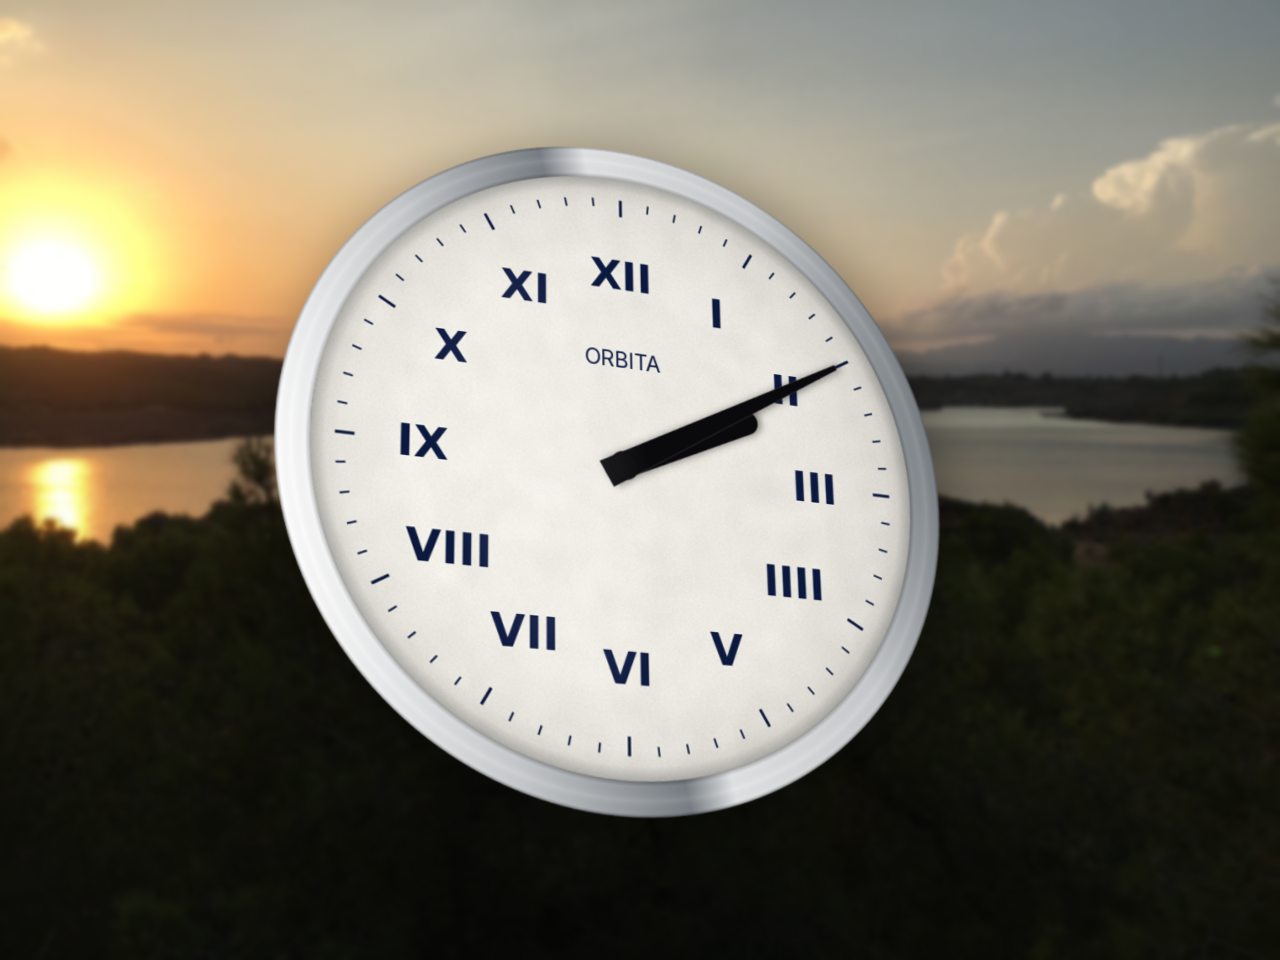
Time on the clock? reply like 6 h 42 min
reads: 2 h 10 min
